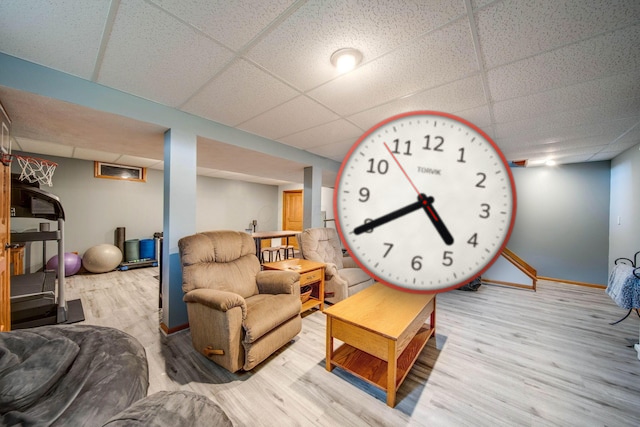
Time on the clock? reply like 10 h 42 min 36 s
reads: 4 h 39 min 53 s
